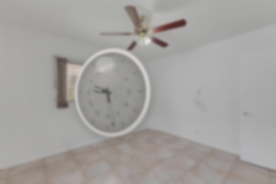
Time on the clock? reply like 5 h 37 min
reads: 9 h 28 min
